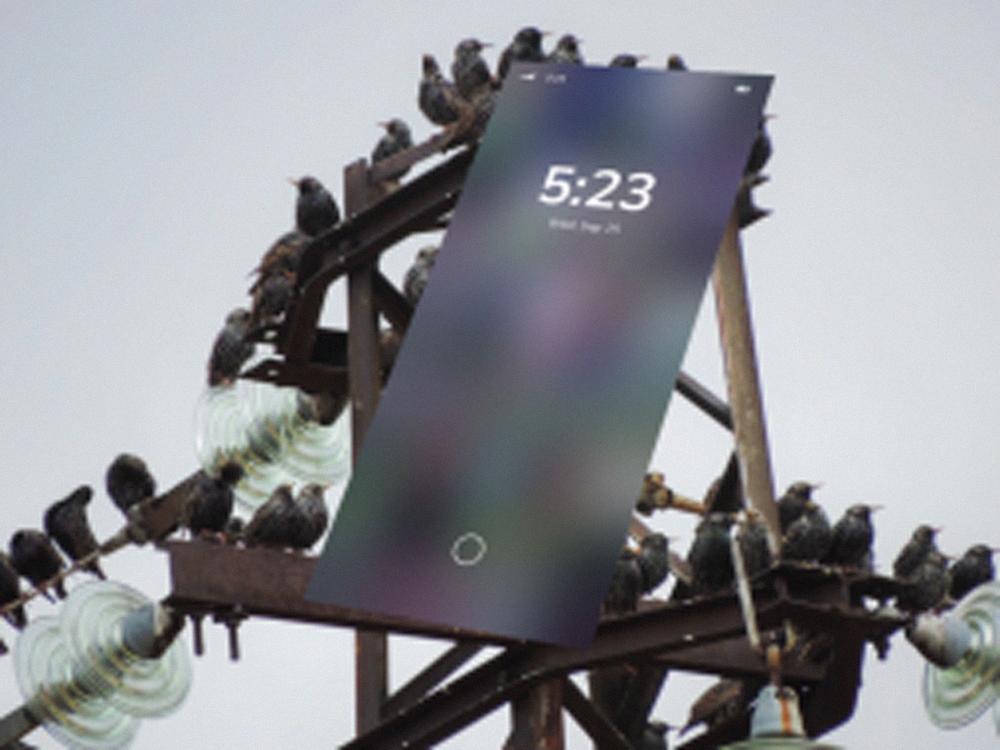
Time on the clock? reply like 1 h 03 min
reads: 5 h 23 min
